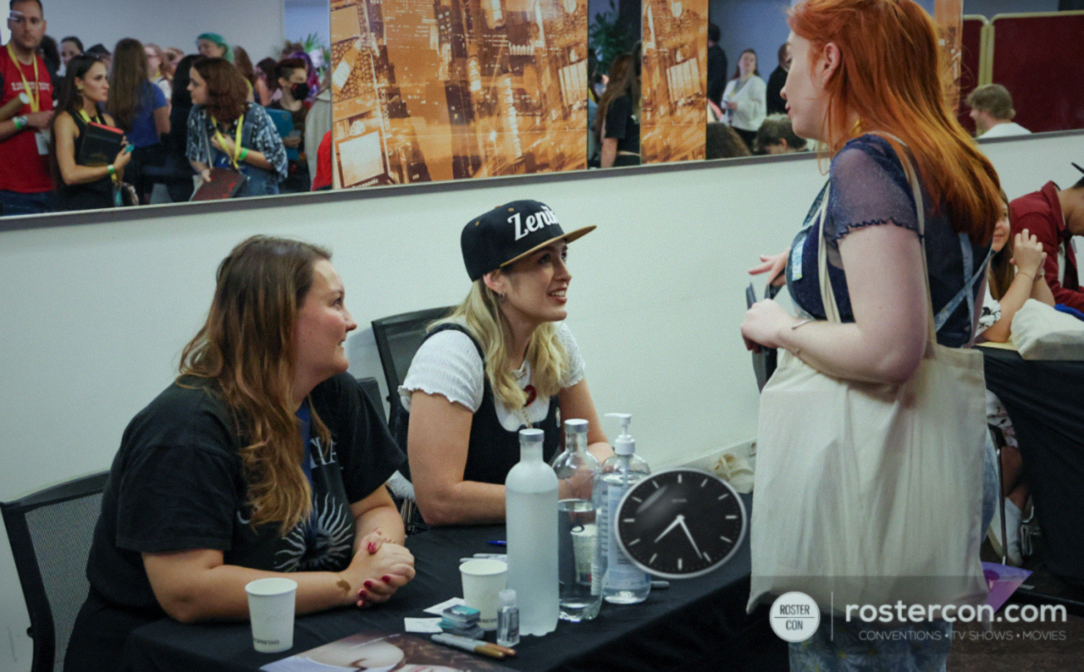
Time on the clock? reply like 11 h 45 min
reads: 7 h 26 min
